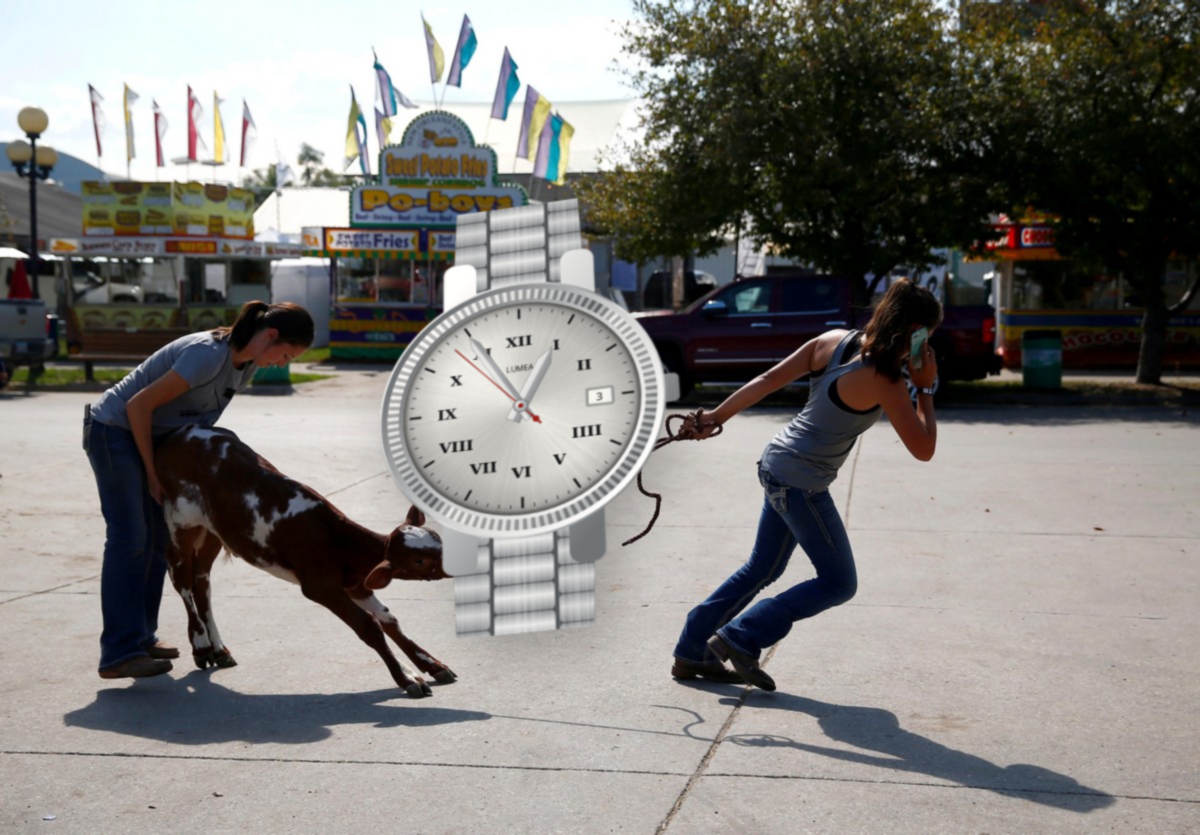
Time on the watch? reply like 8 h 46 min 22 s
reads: 12 h 54 min 53 s
